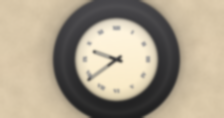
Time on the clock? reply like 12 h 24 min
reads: 9 h 39 min
